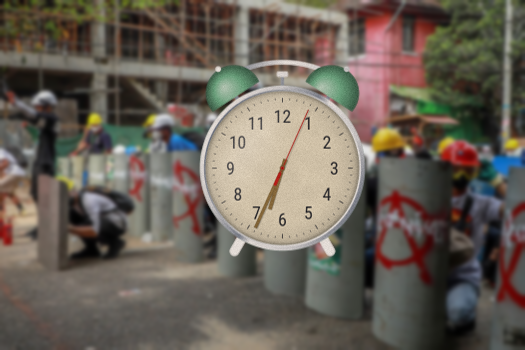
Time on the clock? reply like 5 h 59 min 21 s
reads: 6 h 34 min 04 s
